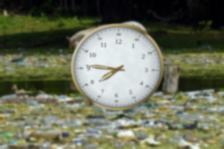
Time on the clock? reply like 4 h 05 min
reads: 7 h 46 min
